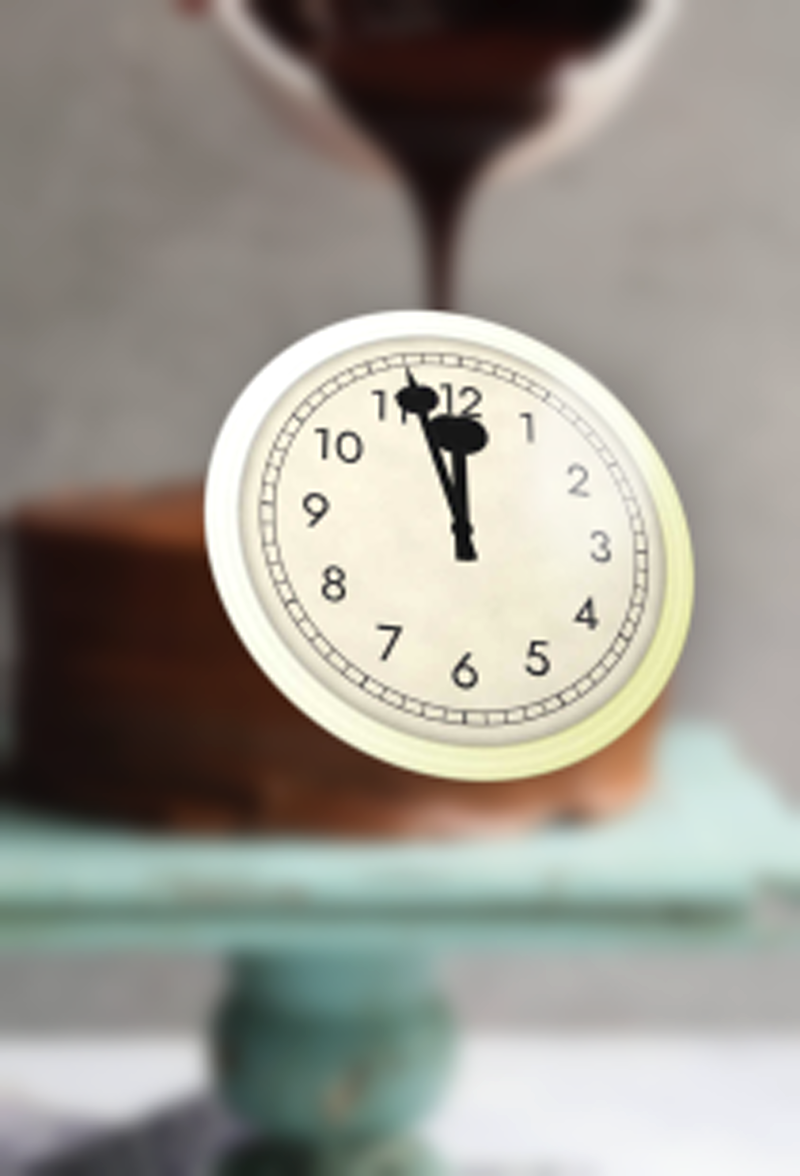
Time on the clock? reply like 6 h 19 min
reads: 11 h 57 min
